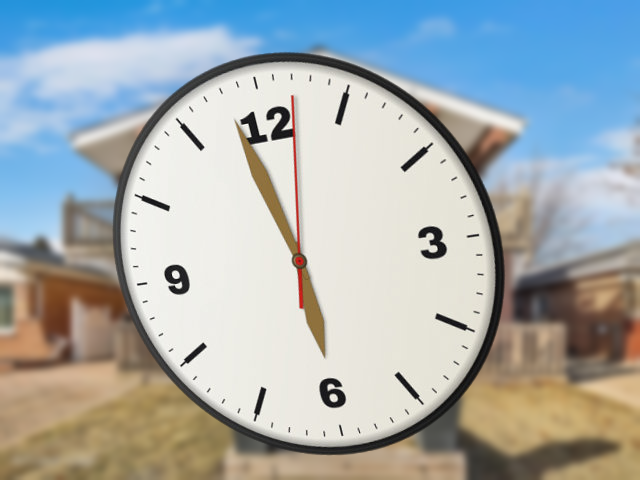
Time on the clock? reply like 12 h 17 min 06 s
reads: 5 h 58 min 02 s
